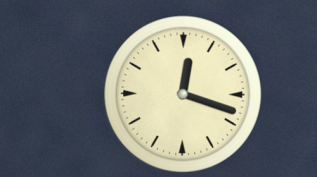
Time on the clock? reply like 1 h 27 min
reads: 12 h 18 min
